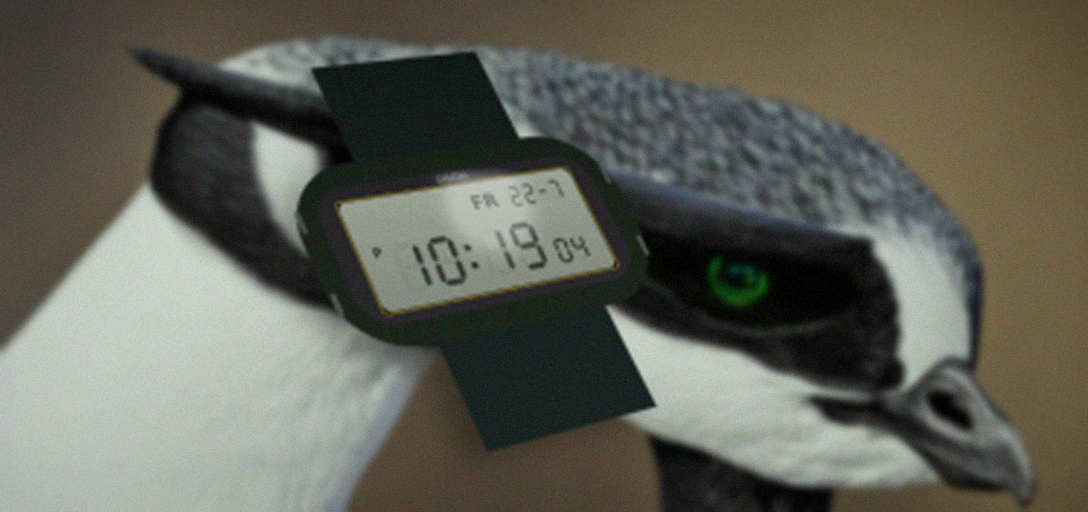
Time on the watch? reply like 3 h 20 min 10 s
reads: 10 h 19 min 04 s
